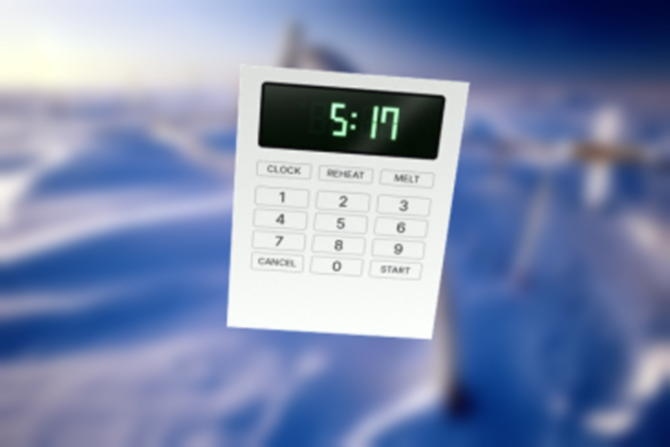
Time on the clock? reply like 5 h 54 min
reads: 5 h 17 min
